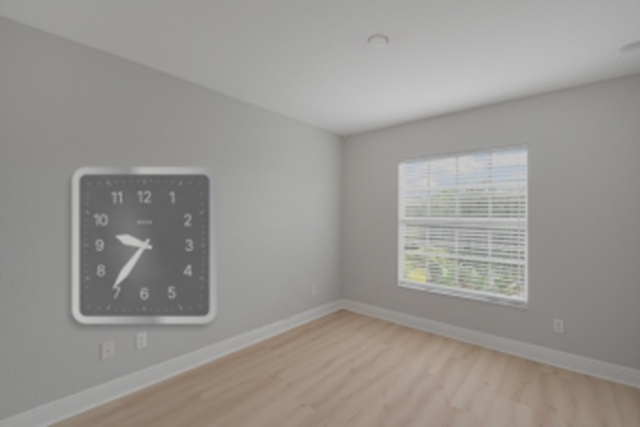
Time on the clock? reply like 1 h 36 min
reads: 9 h 36 min
